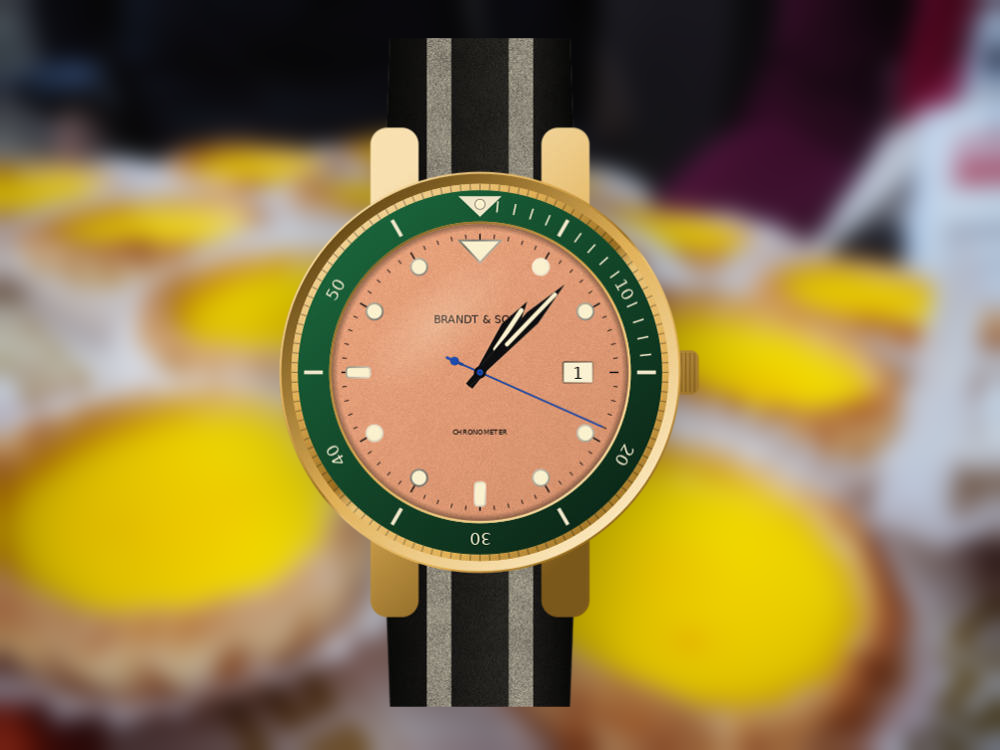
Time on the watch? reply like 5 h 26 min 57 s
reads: 1 h 07 min 19 s
